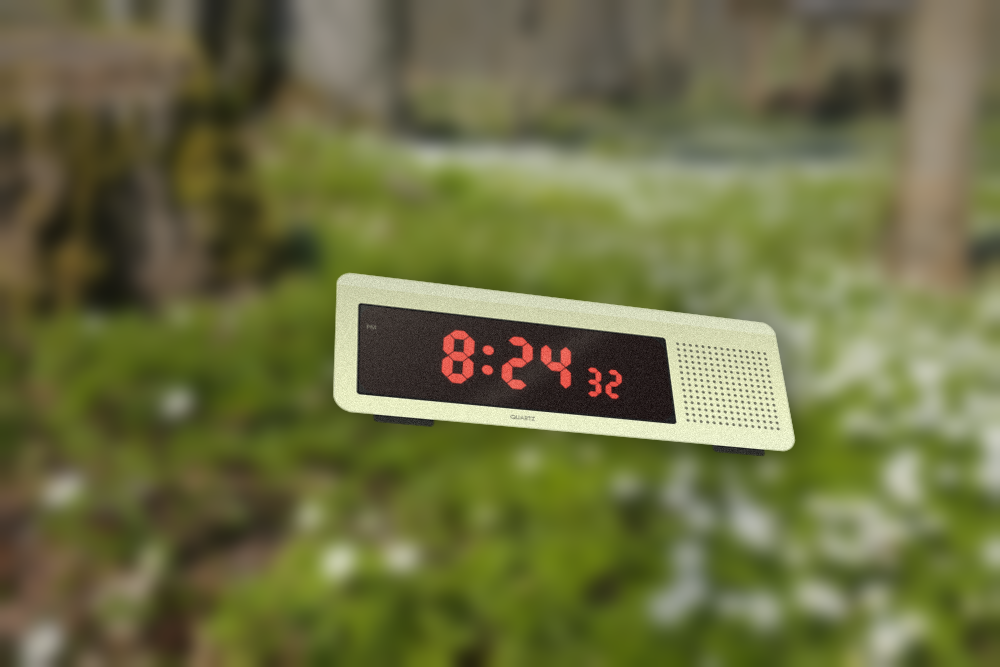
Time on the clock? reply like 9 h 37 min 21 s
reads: 8 h 24 min 32 s
